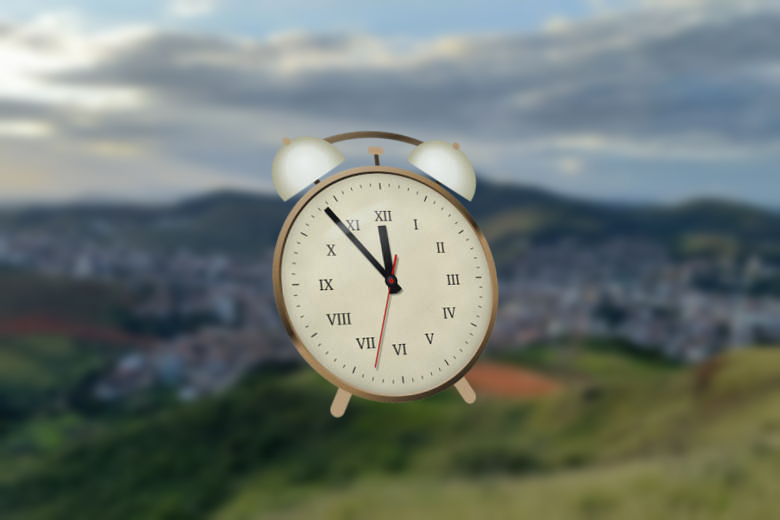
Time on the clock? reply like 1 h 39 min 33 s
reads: 11 h 53 min 33 s
